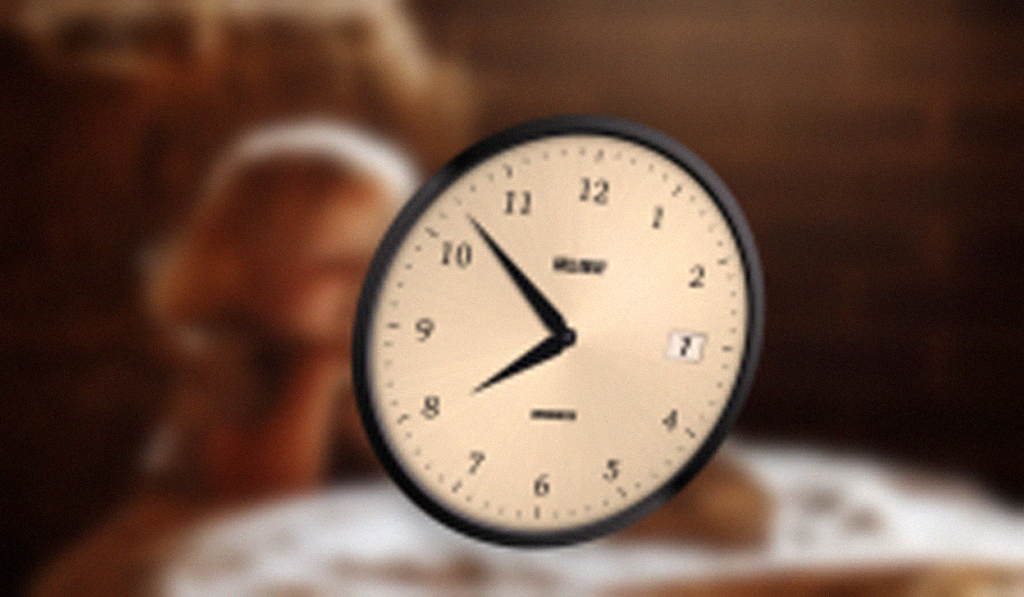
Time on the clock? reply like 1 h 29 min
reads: 7 h 52 min
